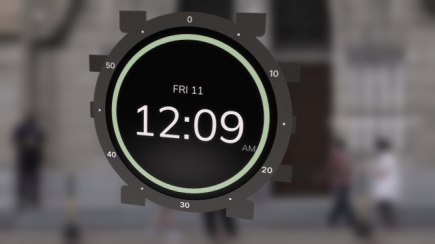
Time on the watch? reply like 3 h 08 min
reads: 12 h 09 min
